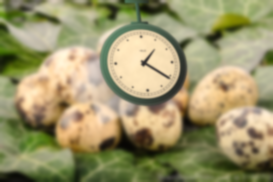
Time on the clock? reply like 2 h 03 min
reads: 1 h 21 min
